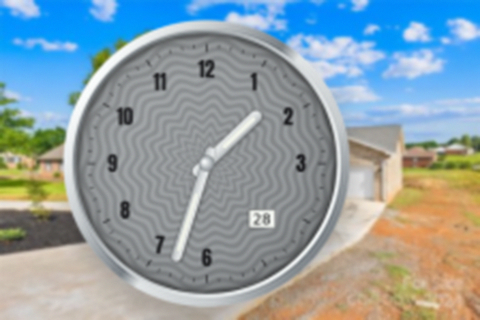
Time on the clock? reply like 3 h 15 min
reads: 1 h 33 min
